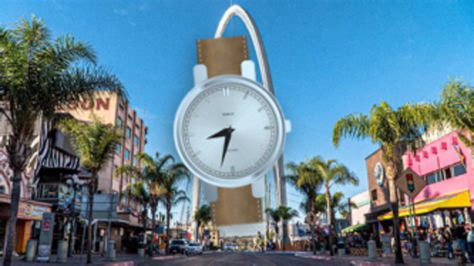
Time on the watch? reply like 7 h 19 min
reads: 8 h 33 min
